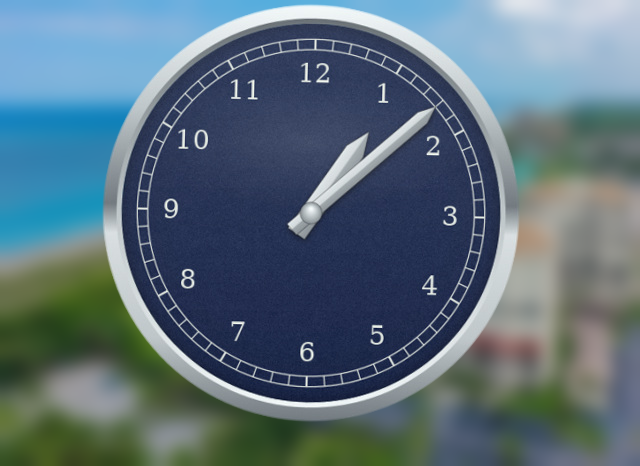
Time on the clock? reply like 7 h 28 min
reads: 1 h 08 min
